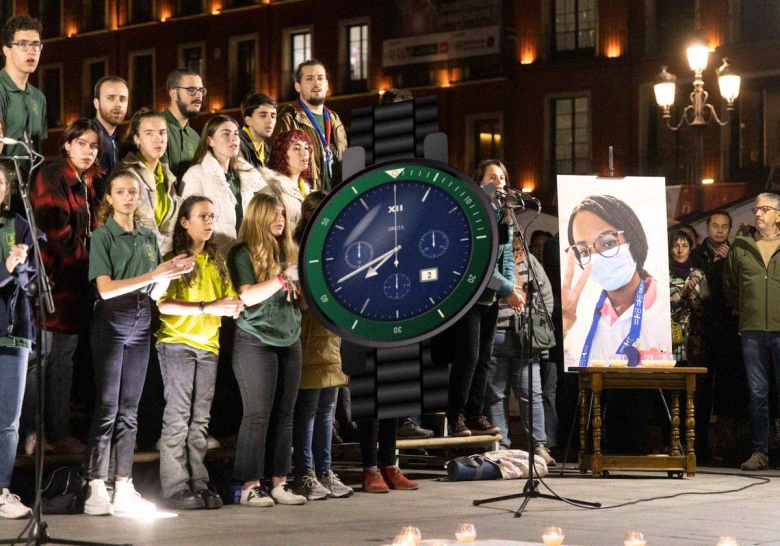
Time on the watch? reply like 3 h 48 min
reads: 7 h 41 min
